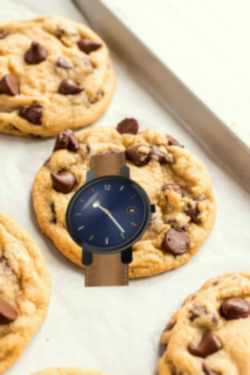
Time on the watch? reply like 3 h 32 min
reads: 10 h 24 min
